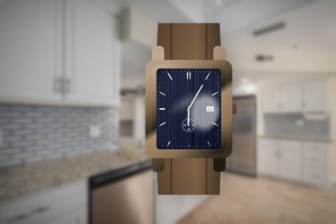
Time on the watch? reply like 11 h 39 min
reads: 6 h 05 min
